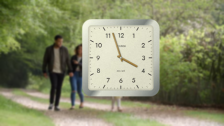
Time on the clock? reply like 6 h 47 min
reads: 3 h 57 min
